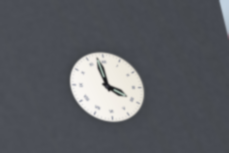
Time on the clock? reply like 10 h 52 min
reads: 3 h 58 min
